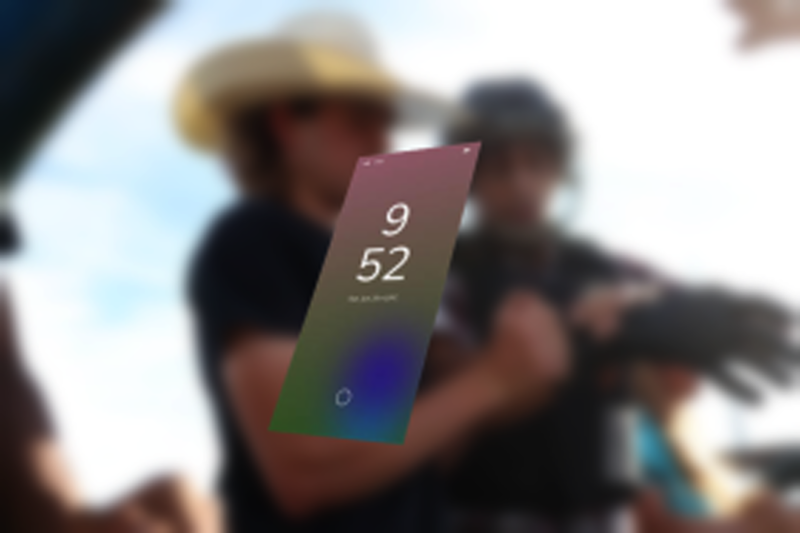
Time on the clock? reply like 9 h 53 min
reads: 9 h 52 min
